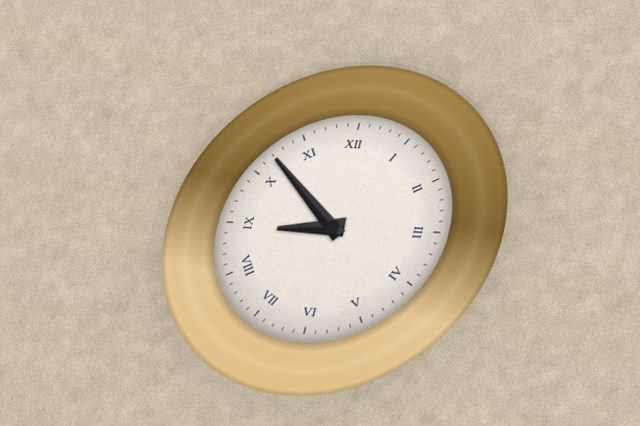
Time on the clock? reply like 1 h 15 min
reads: 8 h 52 min
